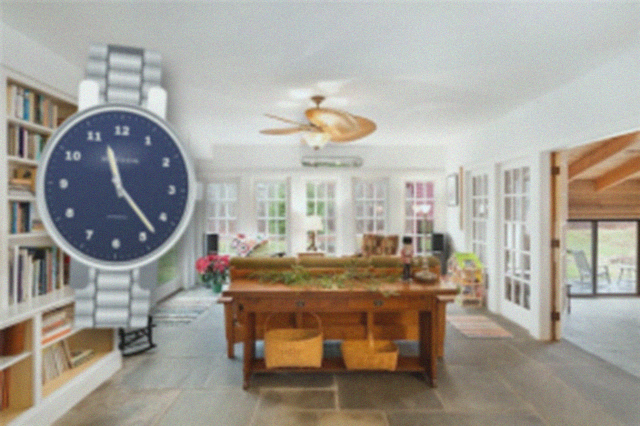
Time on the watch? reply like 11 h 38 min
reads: 11 h 23 min
